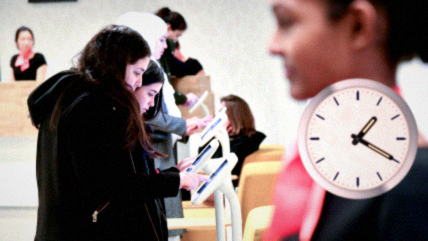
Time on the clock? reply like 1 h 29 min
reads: 1 h 20 min
